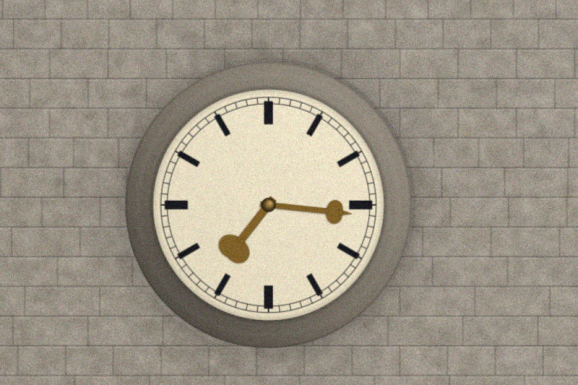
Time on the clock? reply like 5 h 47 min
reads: 7 h 16 min
